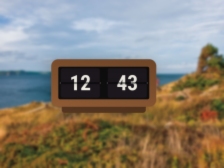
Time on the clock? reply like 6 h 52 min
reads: 12 h 43 min
